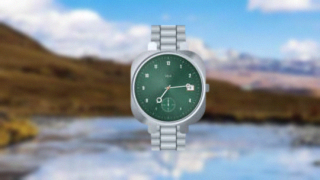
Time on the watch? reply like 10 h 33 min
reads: 7 h 14 min
